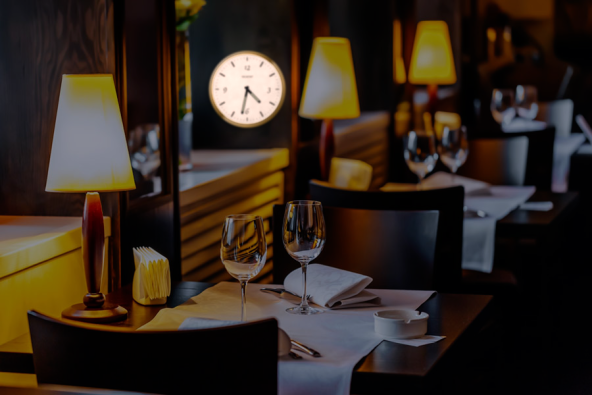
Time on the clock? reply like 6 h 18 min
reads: 4 h 32 min
